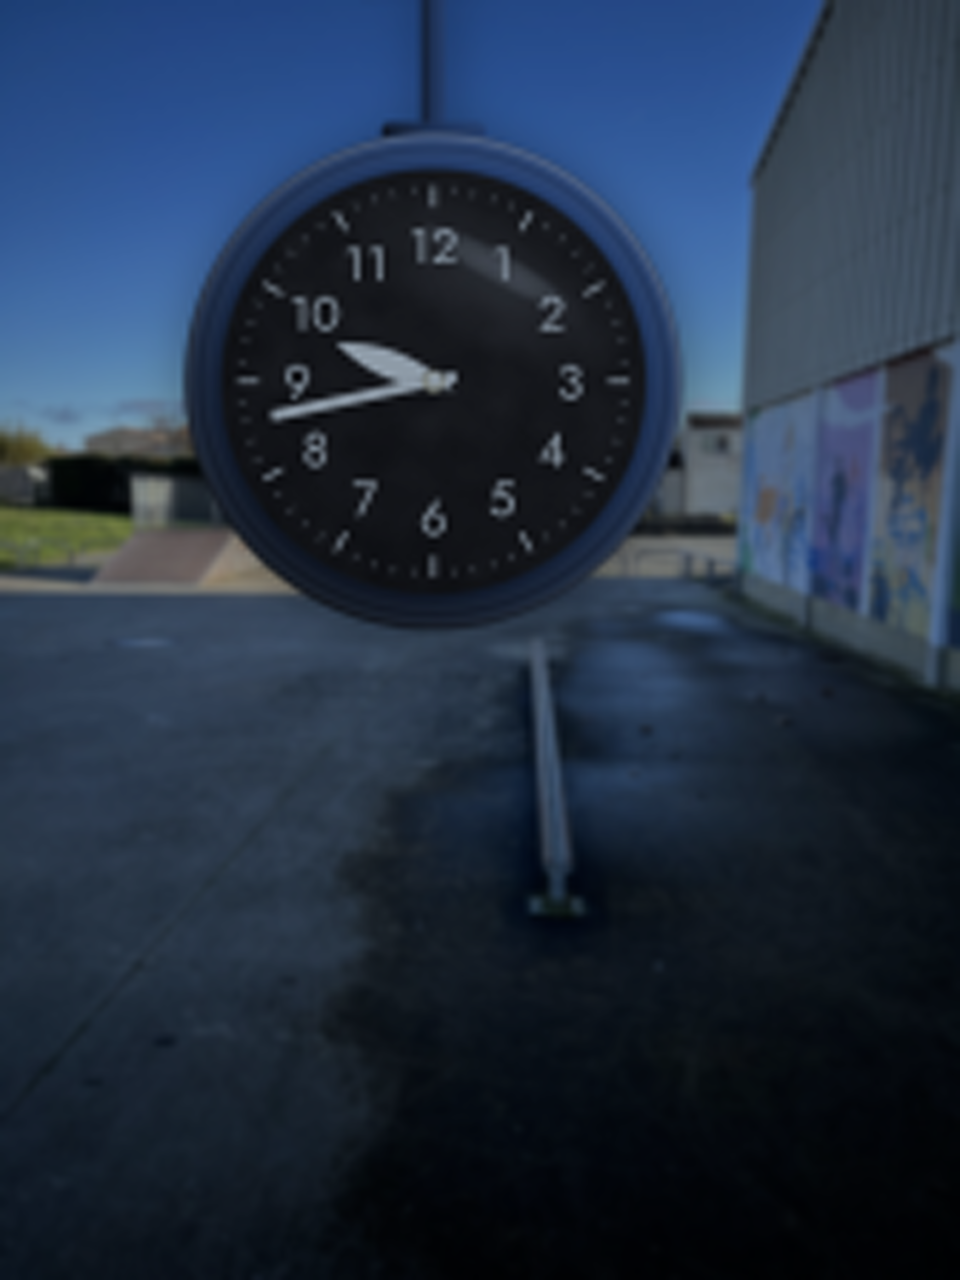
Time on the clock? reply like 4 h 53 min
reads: 9 h 43 min
